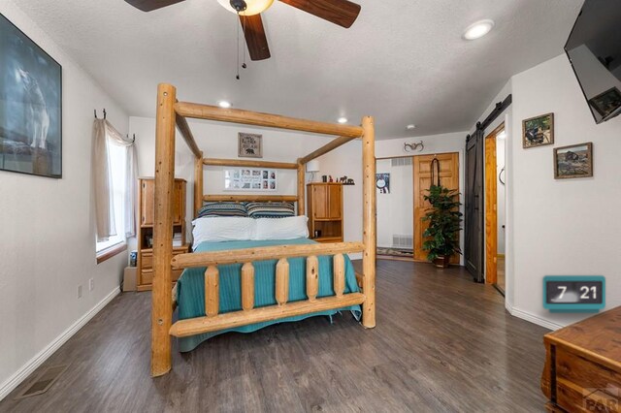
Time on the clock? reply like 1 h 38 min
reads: 7 h 21 min
